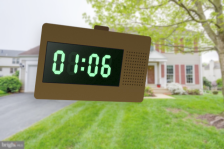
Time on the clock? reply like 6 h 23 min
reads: 1 h 06 min
